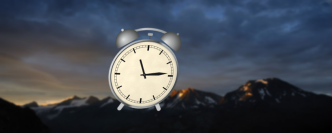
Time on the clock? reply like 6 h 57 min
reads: 11 h 14 min
